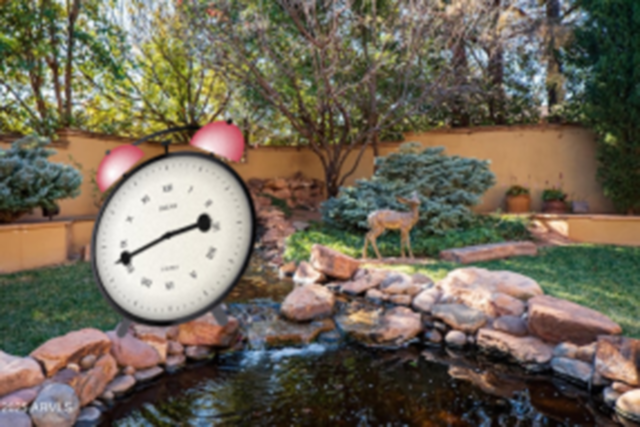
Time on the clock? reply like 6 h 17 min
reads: 2 h 42 min
